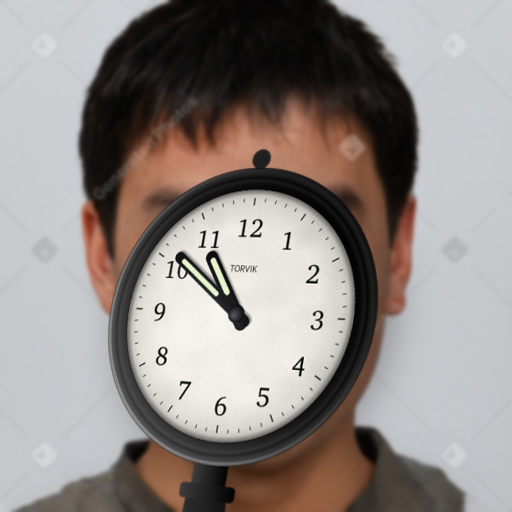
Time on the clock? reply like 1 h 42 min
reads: 10 h 51 min
